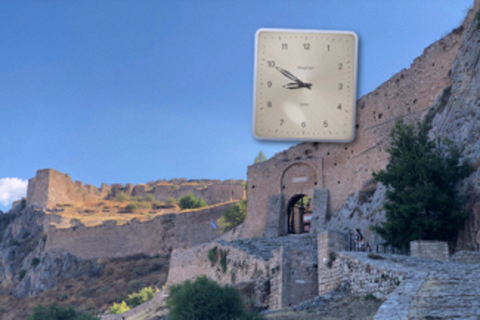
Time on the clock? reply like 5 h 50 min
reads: 8 h 50 min
